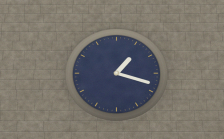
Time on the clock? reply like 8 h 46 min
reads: 1 h 18 min
